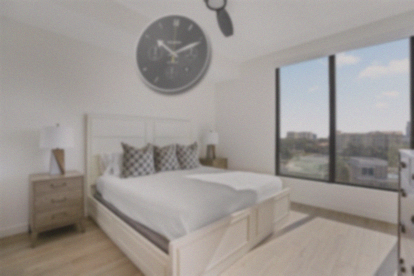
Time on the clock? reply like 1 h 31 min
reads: 10 h 11 min
